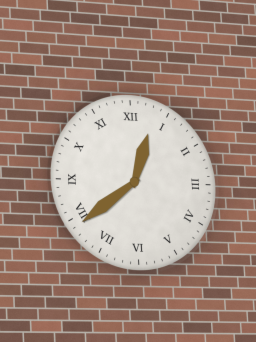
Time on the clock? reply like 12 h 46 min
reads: 12 h 39 min
